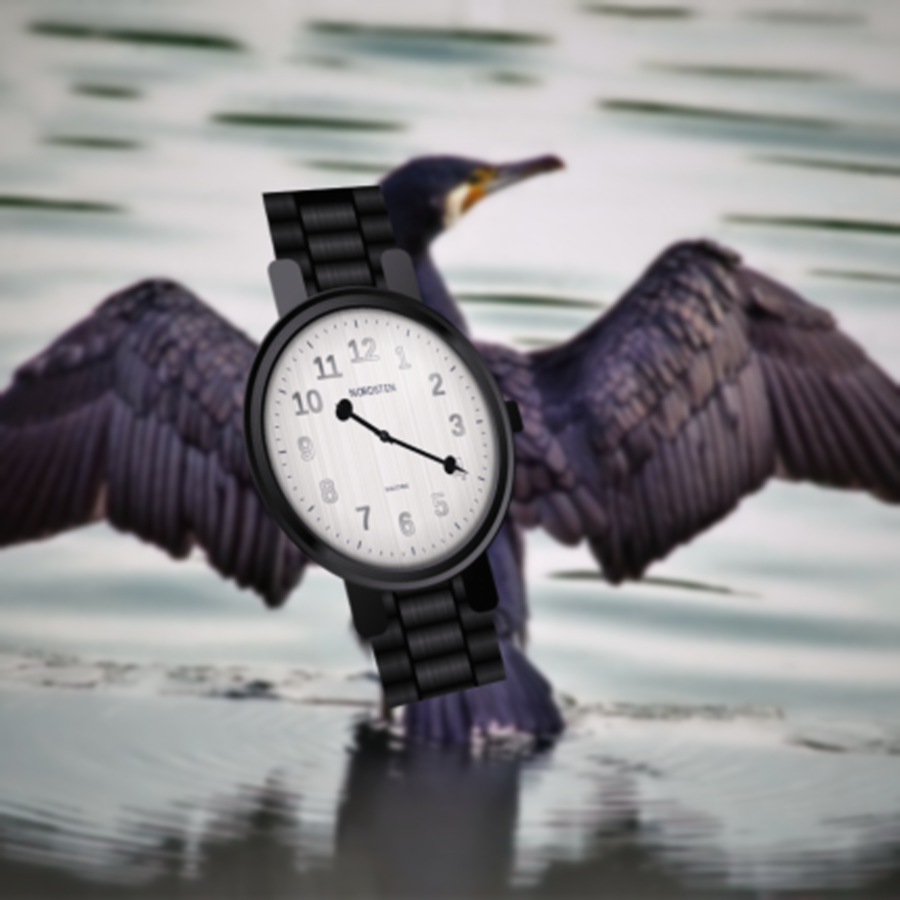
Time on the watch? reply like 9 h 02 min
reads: 10 h 20 min
